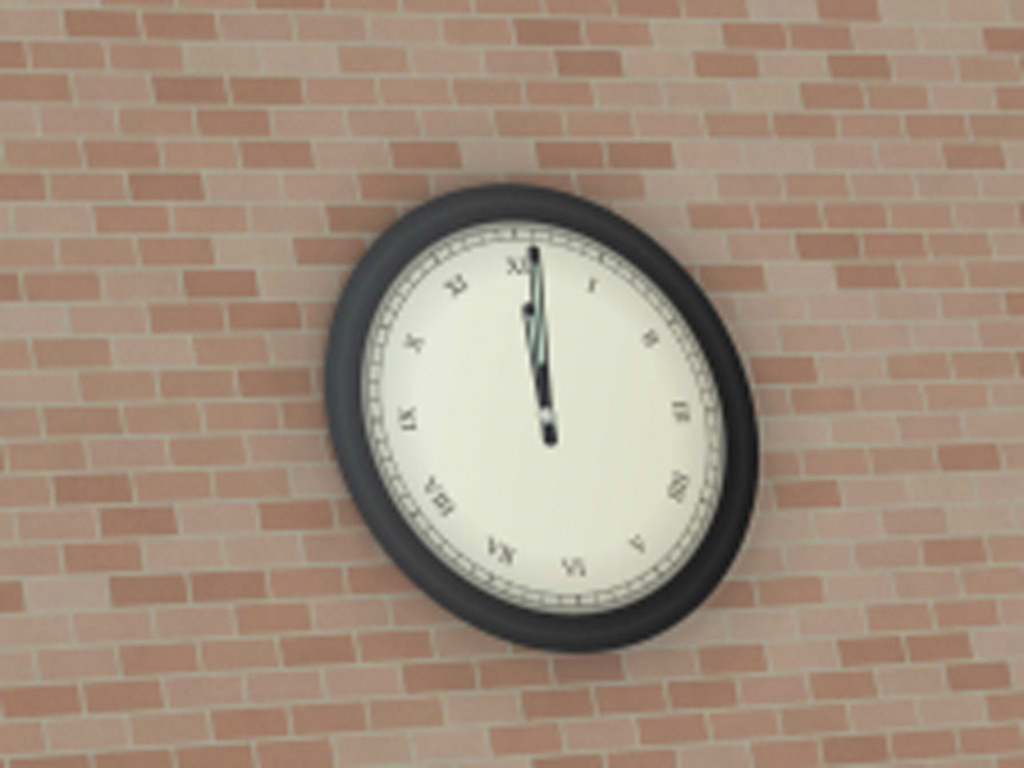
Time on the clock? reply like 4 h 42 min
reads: 12 h 01 min
